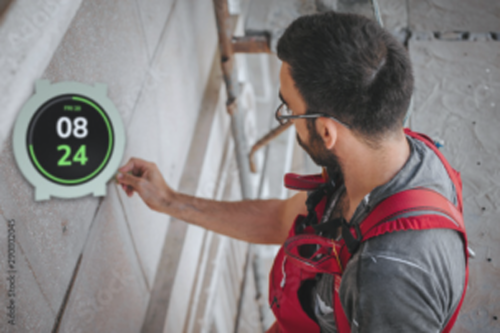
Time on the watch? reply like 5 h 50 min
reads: 8 h 24 min
